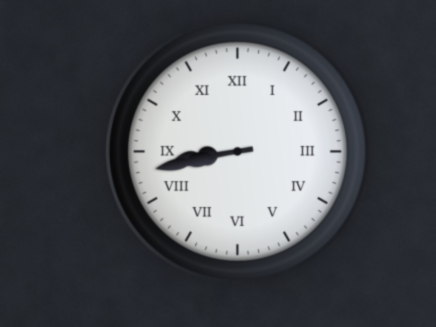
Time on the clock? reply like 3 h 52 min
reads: 8 h 43 min
